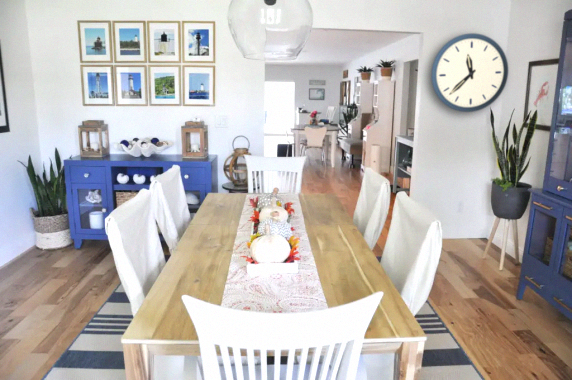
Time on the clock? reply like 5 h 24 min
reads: 11 h 38 min
